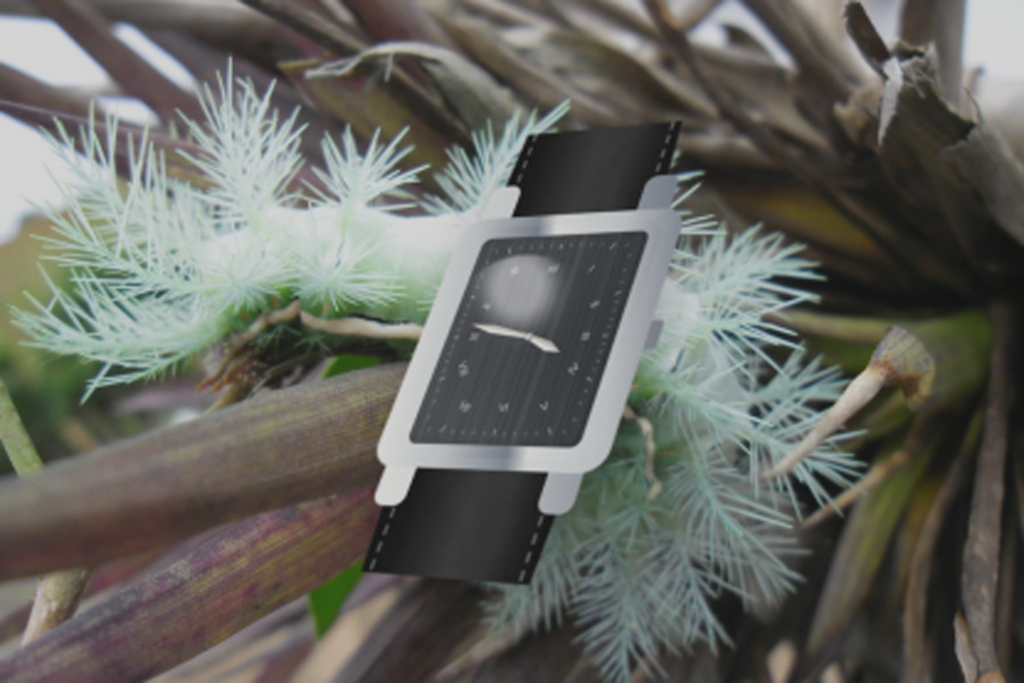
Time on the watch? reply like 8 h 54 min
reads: 3 h 47 min
